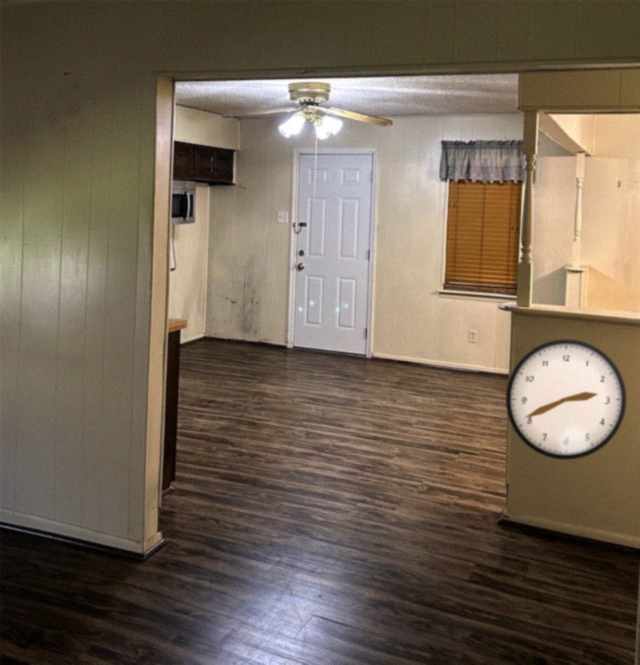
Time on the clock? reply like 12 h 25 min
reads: 2 h 41 min
